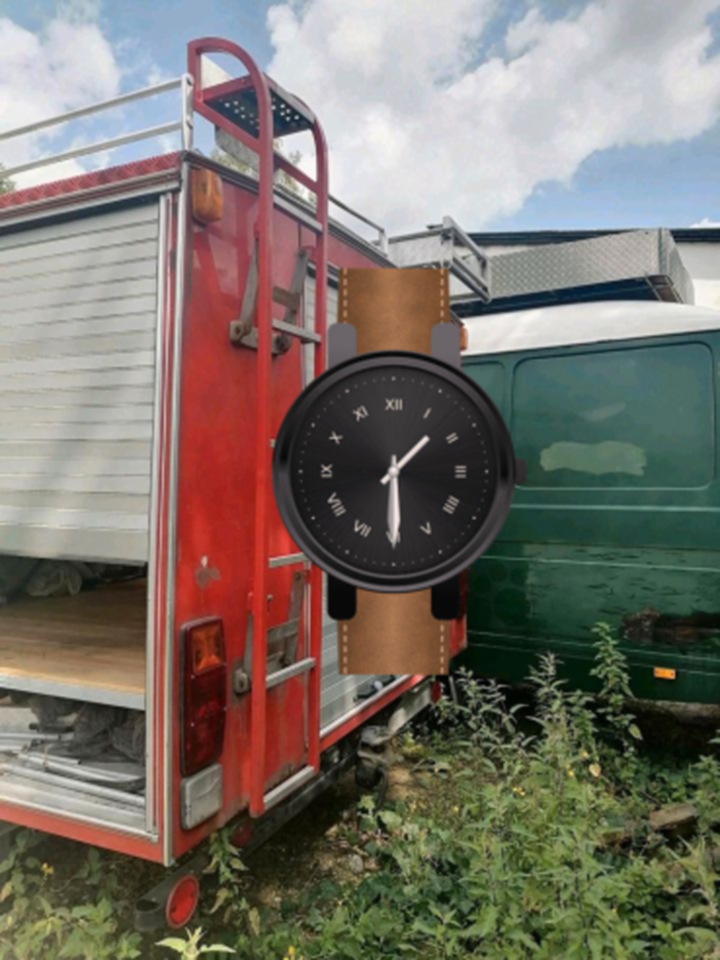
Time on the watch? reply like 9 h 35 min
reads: 1 h 30 min
